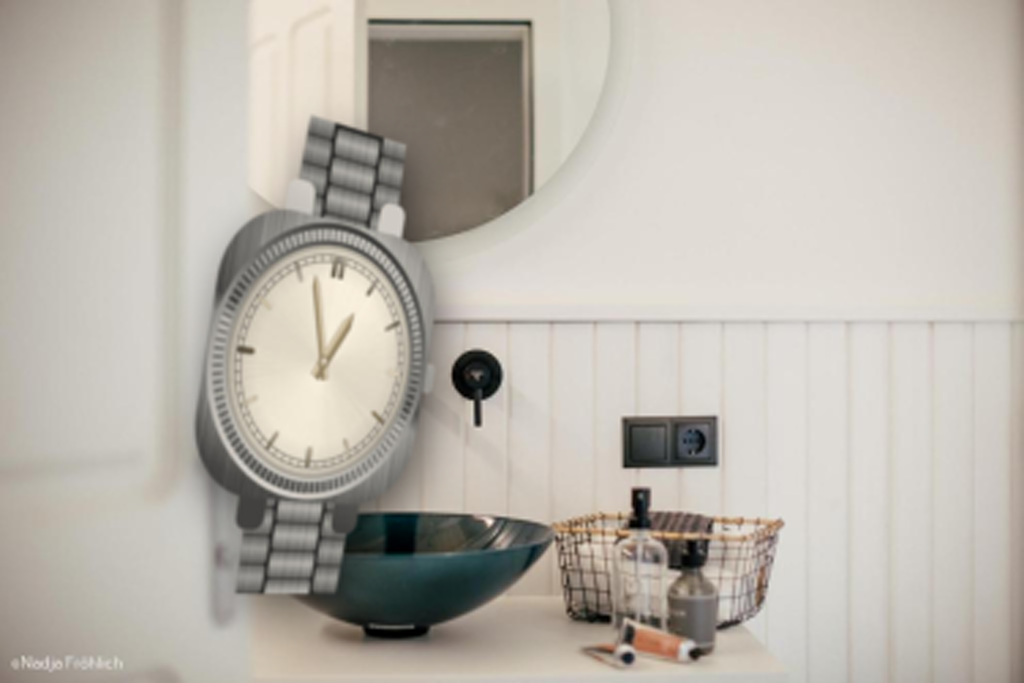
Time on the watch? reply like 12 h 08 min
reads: 12 h 57 min
